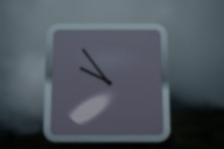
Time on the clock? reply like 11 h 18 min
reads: 9 h 54 min
